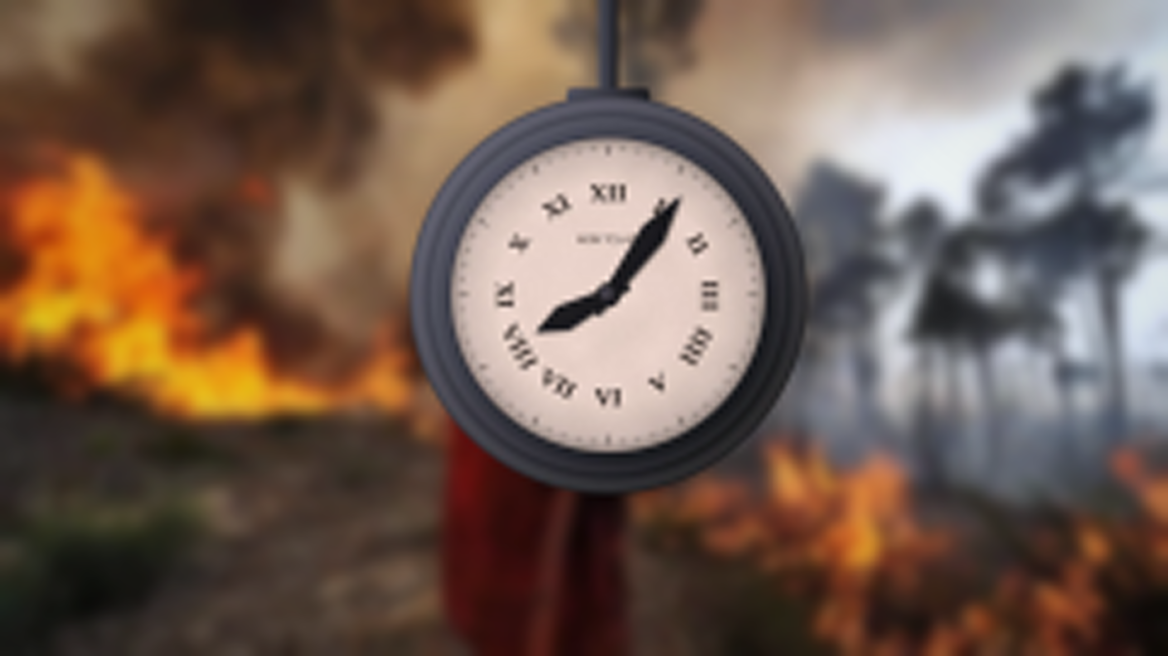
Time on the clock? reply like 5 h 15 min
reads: 8 h 06 min
